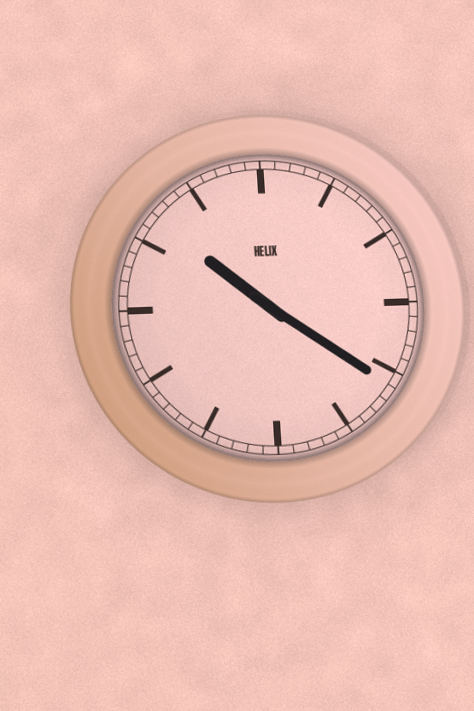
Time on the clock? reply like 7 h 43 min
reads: 10 h 21 min
